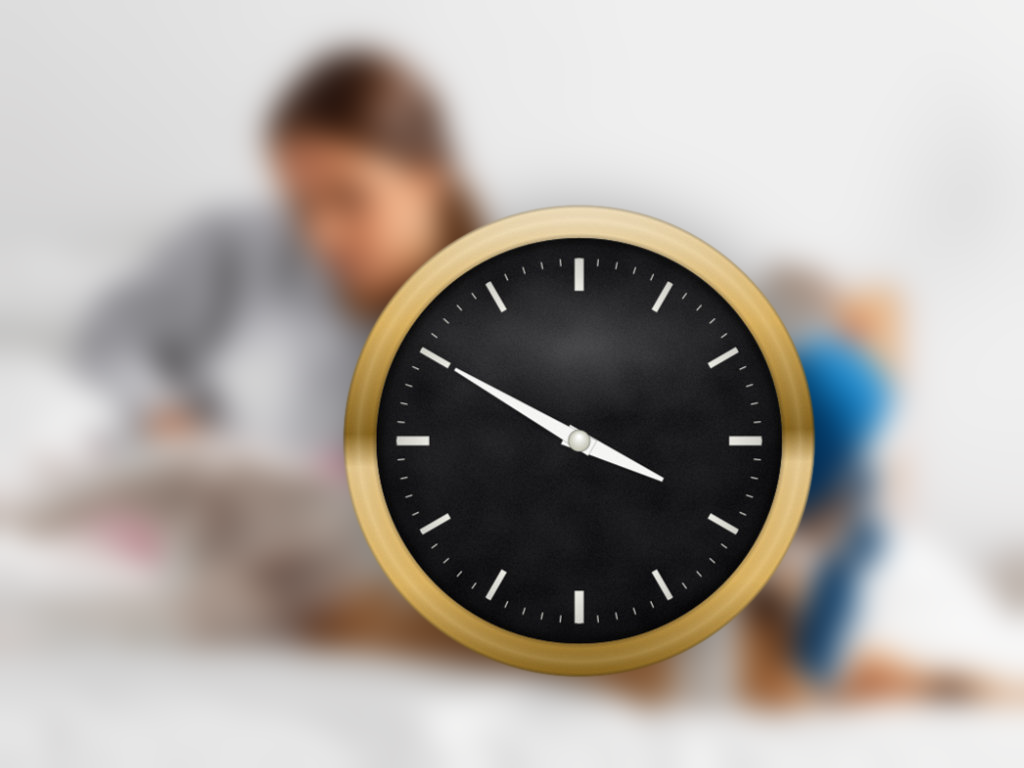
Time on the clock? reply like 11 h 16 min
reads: 3 h 50 min
